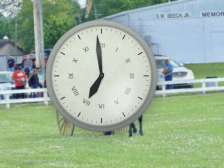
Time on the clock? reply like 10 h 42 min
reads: 6 h 59 min
